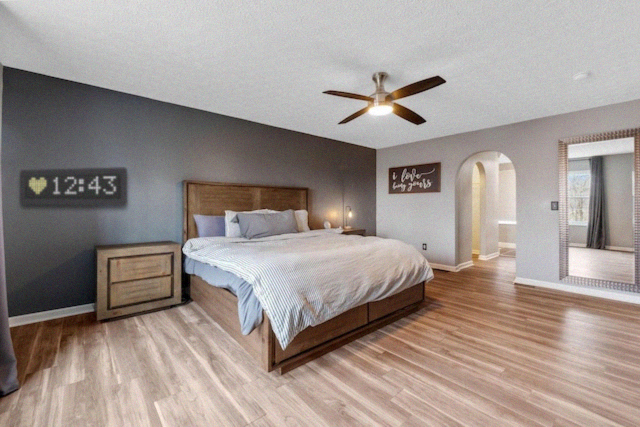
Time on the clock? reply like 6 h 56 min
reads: 12 h 43 min
